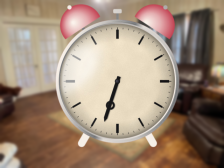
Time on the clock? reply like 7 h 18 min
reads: 6 h 33 min
